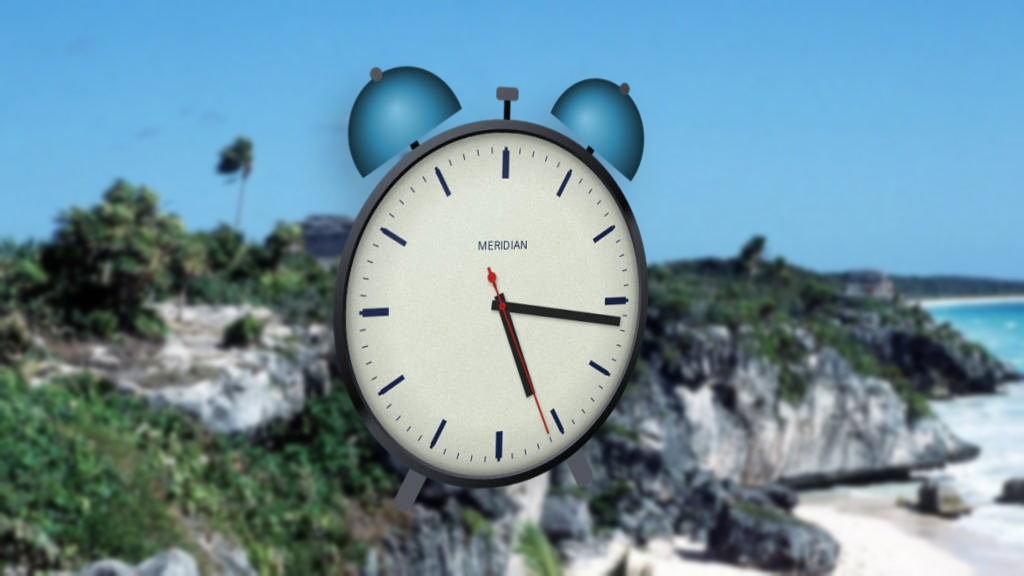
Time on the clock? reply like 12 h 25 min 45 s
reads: 5 h 16 min 26 s
